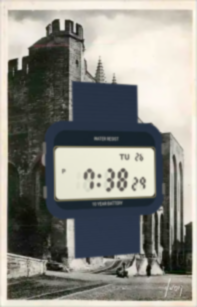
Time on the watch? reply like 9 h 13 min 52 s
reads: 7 h 38 min 29 s
